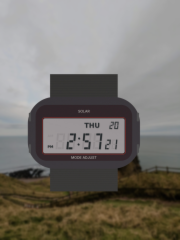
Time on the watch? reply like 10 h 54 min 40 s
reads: 2 h 57 min 21 s
